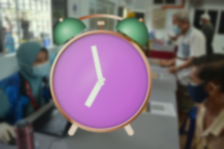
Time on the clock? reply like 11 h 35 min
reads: 6 h 58 min
